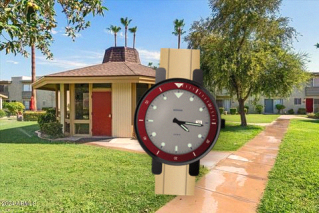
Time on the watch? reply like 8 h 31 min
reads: 4 h 16 min
